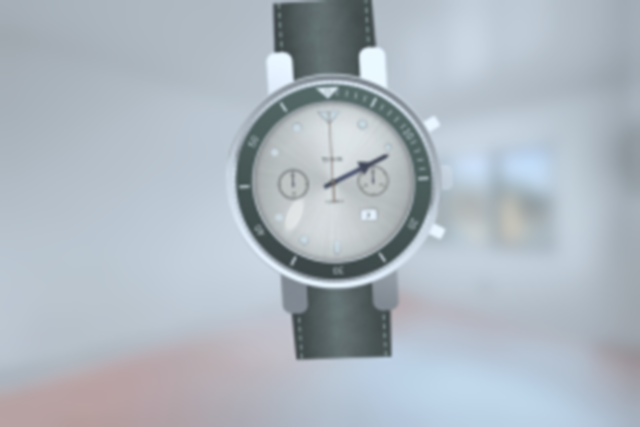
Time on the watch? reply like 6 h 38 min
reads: 2 h 11 min
